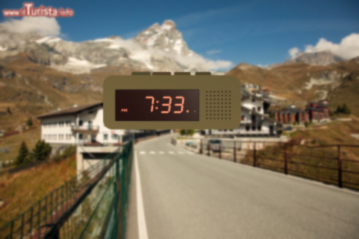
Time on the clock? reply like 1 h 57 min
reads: 7 h 33 min
